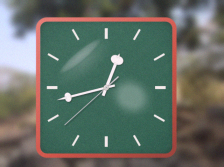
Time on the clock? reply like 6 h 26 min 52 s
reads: 12 h 42 min 38 s
